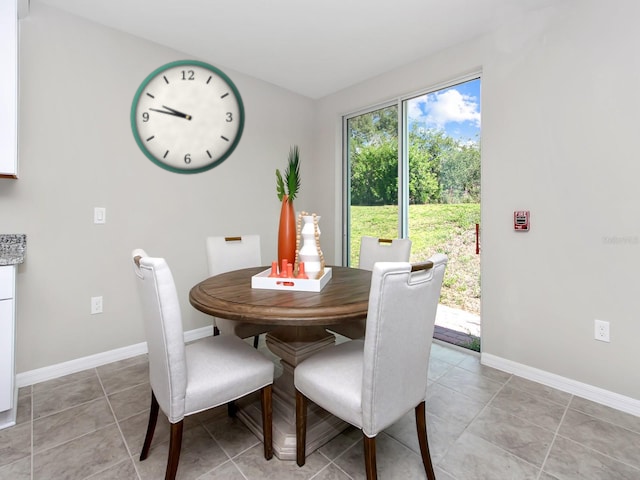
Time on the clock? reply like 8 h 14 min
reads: 9 h 47 min
